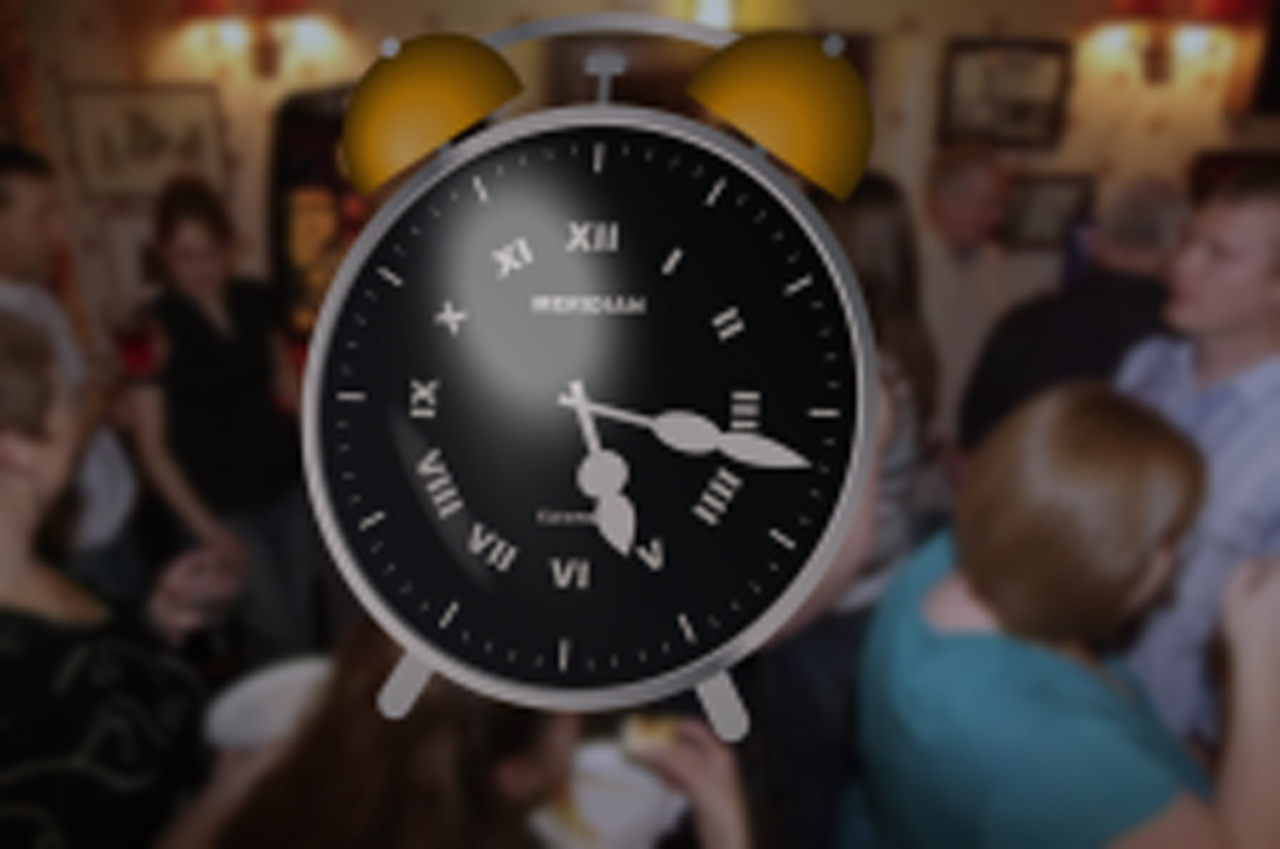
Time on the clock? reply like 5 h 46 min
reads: 5 h 17 min
